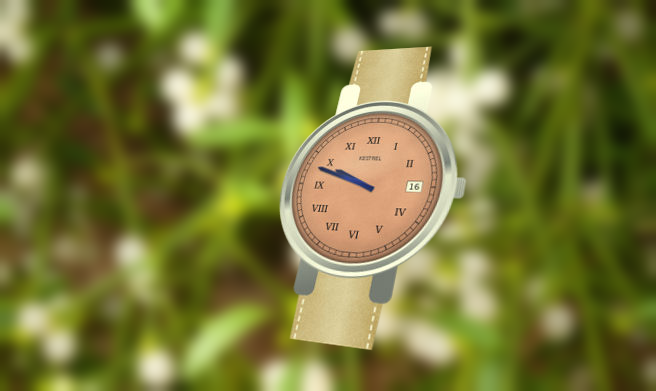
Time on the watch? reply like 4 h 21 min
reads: 9 h 48 min
